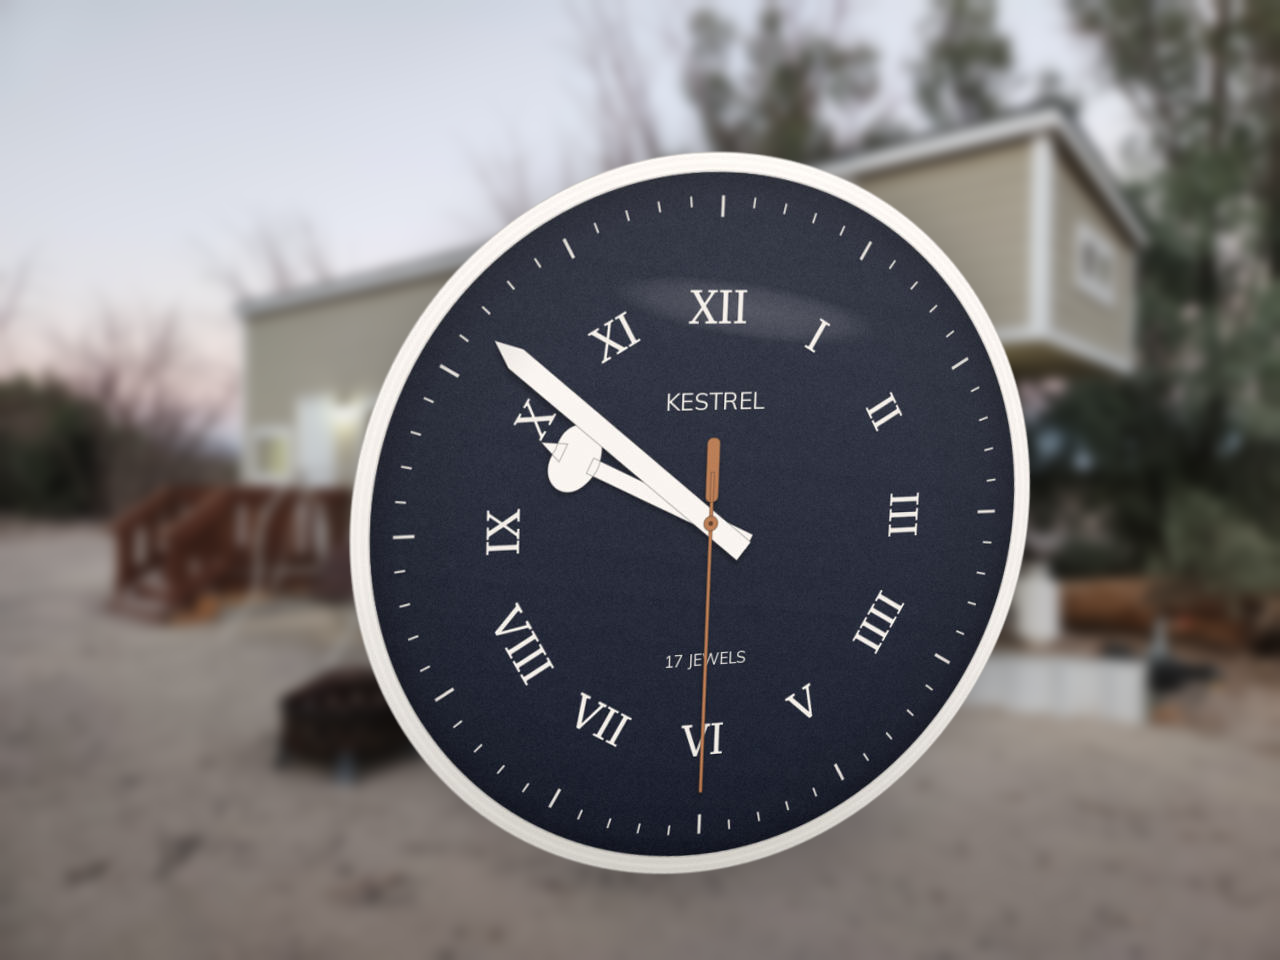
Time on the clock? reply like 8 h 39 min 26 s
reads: 9 h 51 min 30 s
